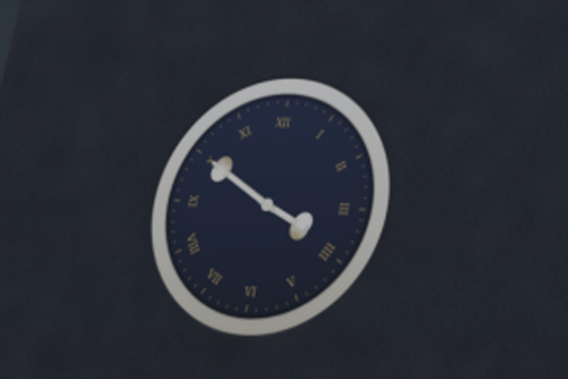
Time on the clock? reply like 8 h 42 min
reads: 3 h 50 min
